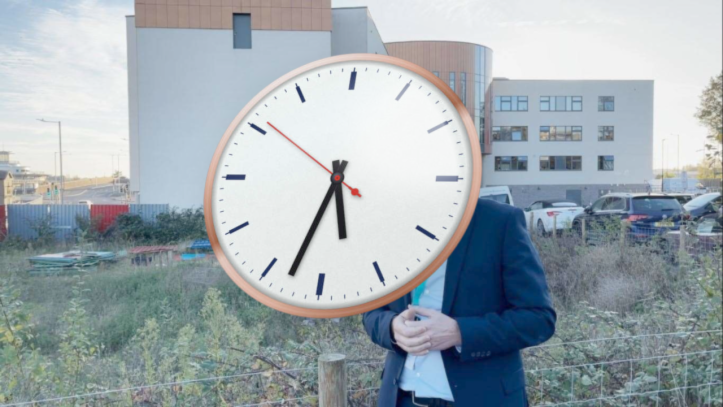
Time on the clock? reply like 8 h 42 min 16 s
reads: 5 h 32 min 51 s
